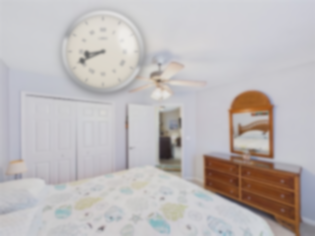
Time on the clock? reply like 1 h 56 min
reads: 8 h 41 min
